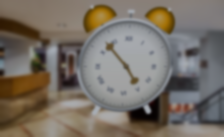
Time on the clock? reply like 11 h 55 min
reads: 4 h 53 min
